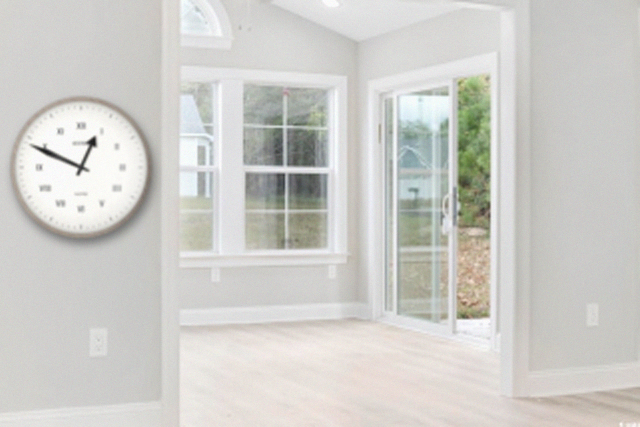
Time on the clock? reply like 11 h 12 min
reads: 12 h 49 min
